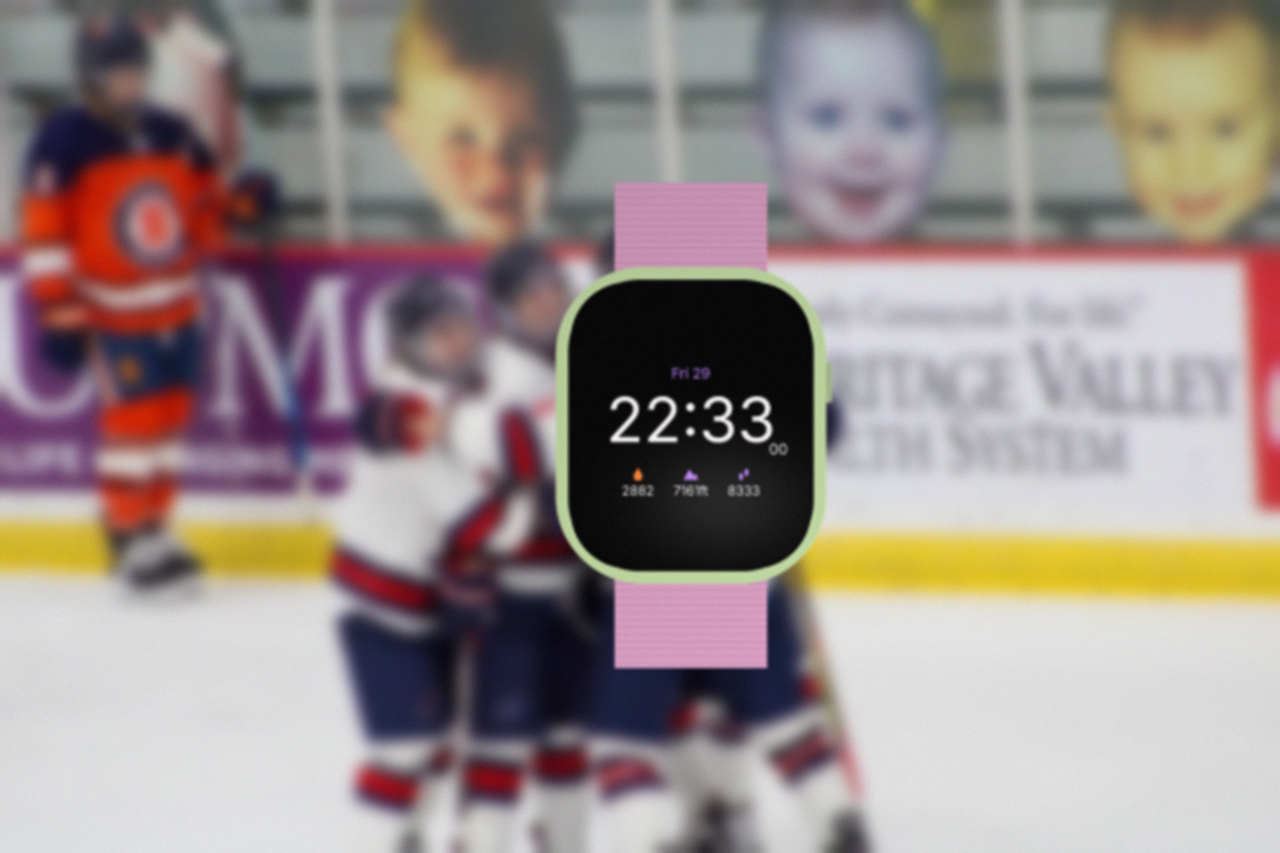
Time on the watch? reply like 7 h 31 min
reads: 22 h 33 min
